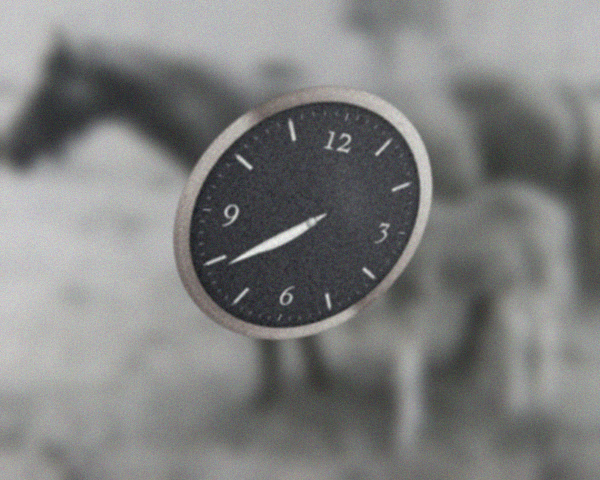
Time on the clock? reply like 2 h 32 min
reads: 7 h 39 min
